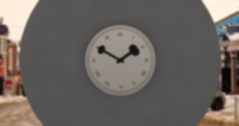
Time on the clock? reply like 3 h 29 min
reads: 1 h 50 min
